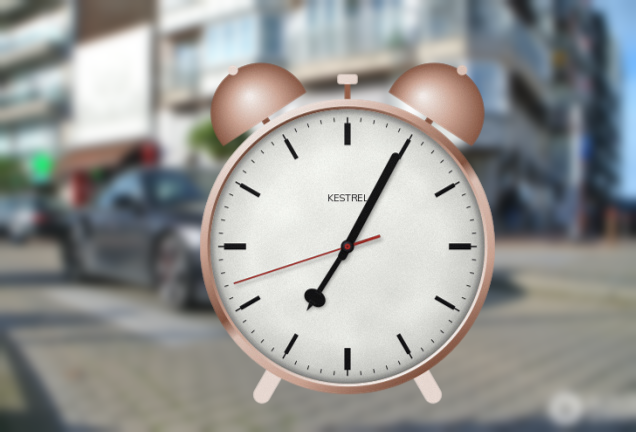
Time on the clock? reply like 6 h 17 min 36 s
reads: 7 h 04 min 42 s
